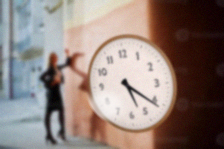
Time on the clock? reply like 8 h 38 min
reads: 5 h 21 min
